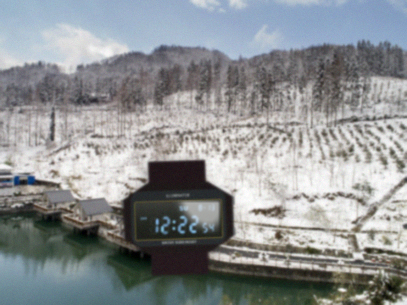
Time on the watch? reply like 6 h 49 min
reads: 12 h 22 min
